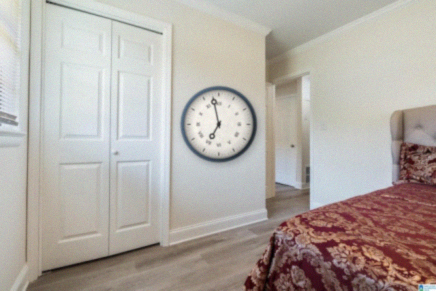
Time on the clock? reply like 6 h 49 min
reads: 6 h 58 min
